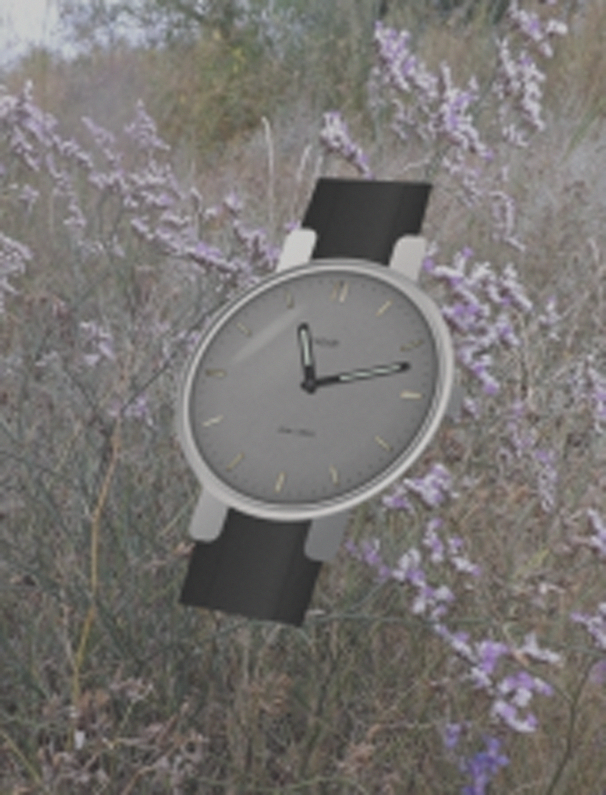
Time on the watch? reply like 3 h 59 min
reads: 11 h 12 min
